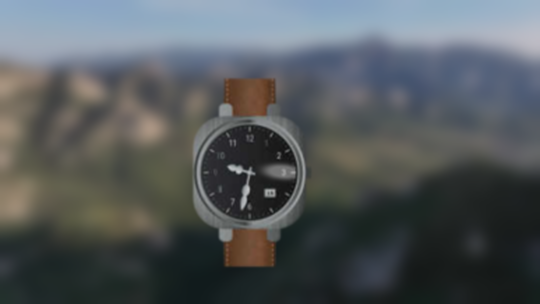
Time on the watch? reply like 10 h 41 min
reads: 9 h 32 min
